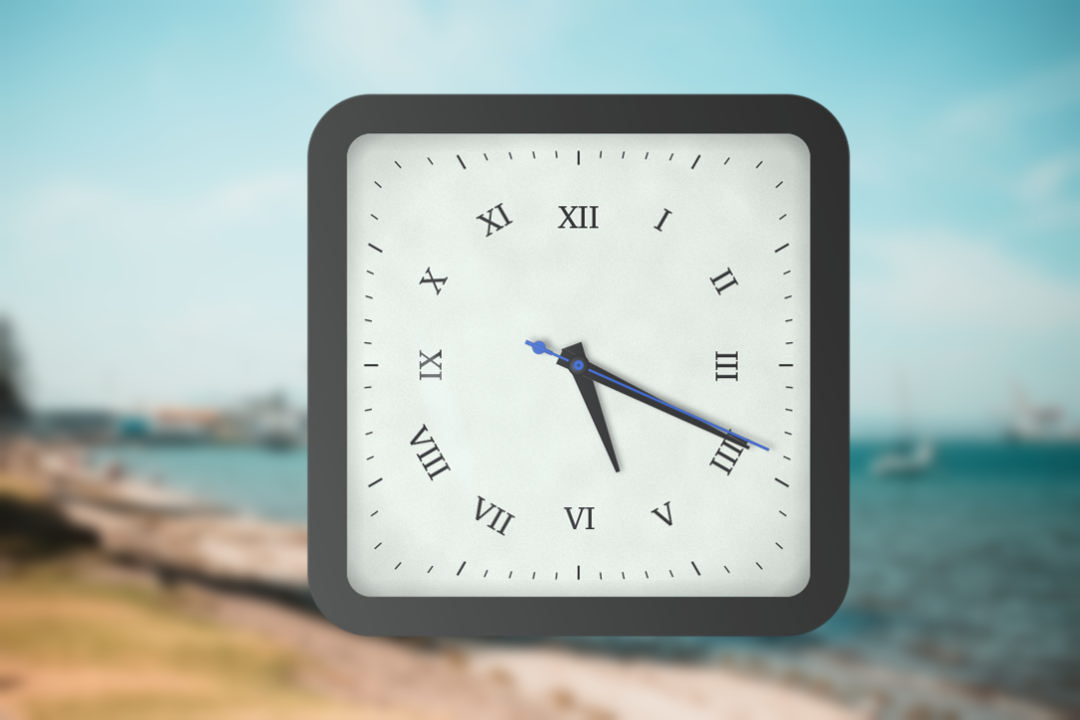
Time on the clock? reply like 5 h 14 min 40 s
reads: 5 h 19 min 19 s
